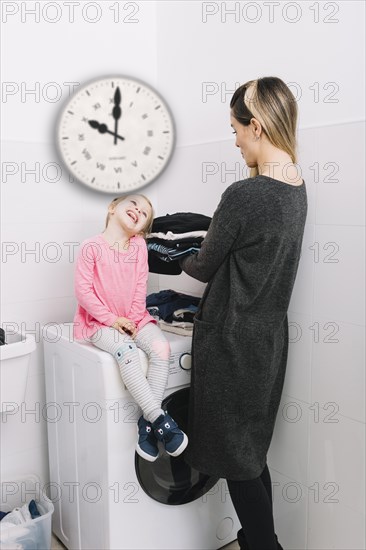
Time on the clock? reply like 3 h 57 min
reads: 10 h 01 min
